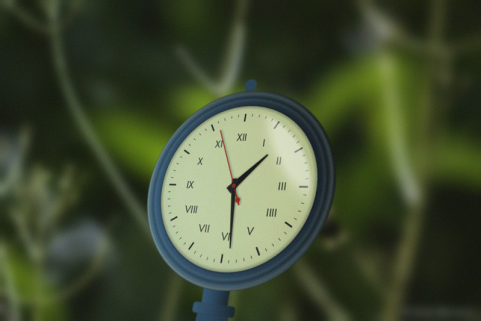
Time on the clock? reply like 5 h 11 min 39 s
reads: 1 h 28 min 56 s
